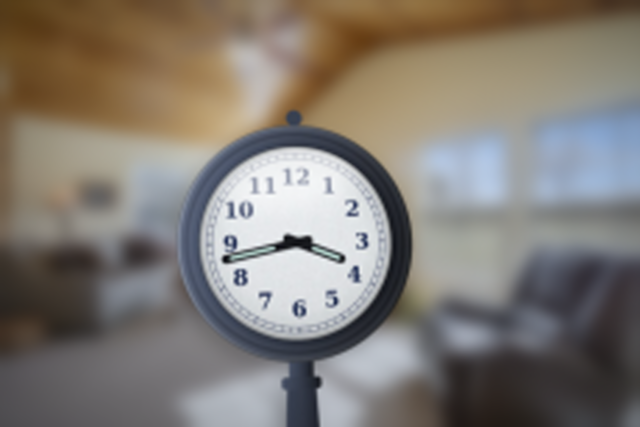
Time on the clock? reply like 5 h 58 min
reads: 3 h 43 min
